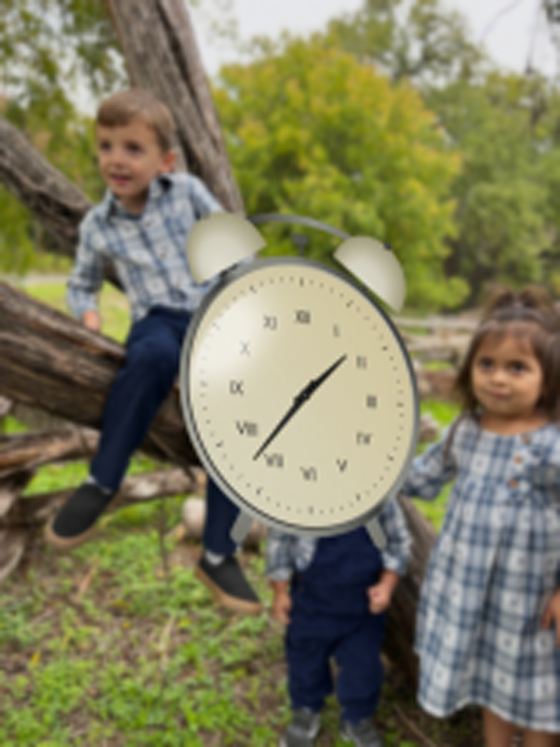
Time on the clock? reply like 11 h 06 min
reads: 1 h 37 min
